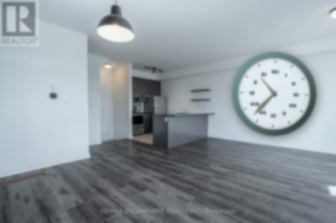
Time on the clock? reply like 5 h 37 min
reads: 10 h 37 min
